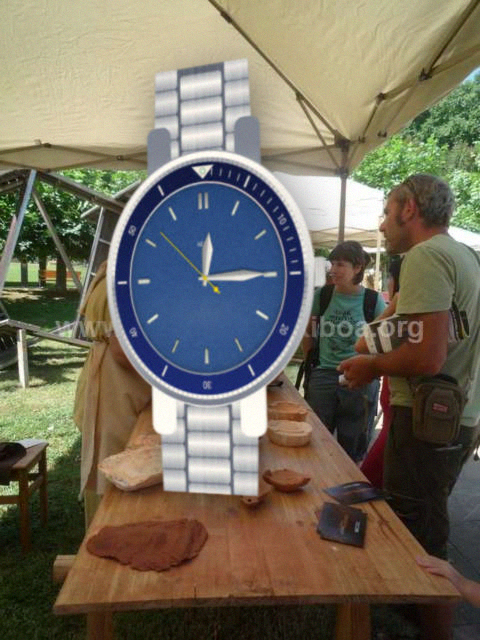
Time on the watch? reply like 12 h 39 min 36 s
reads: 12 h 14 min 52 s
